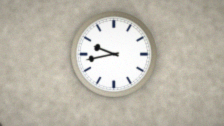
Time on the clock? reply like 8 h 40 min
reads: 9 h 43 min
